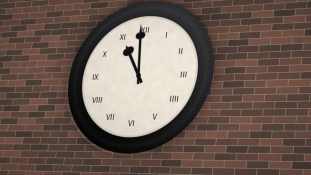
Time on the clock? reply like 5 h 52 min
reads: 10 h 59 min
